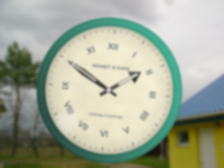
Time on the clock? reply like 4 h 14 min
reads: 1 h 50 min
